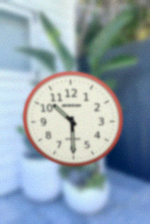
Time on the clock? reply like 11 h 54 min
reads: 10 h 30 min
